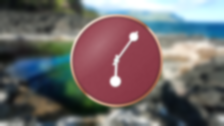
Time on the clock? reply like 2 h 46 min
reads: 6 h 06 min
